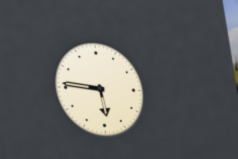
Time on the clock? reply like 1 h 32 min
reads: 5 h 46 min
